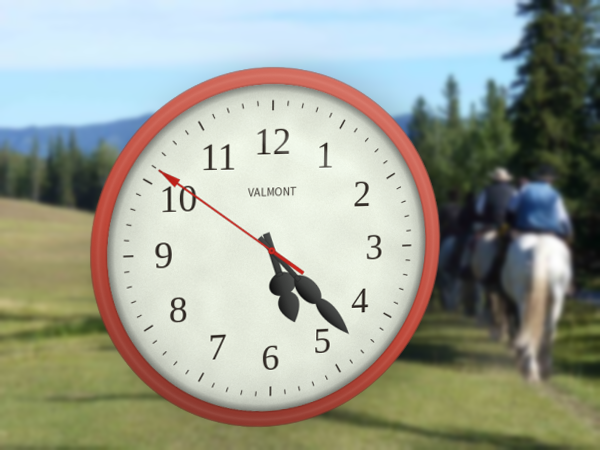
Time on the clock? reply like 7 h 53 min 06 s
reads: 5 h 22 min 51 s
